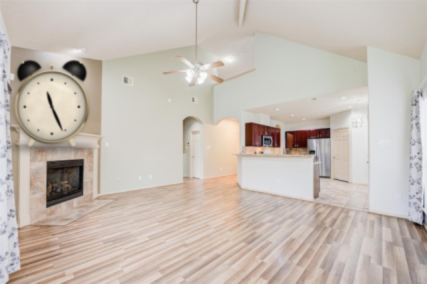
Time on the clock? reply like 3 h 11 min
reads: 11 h 26 min
